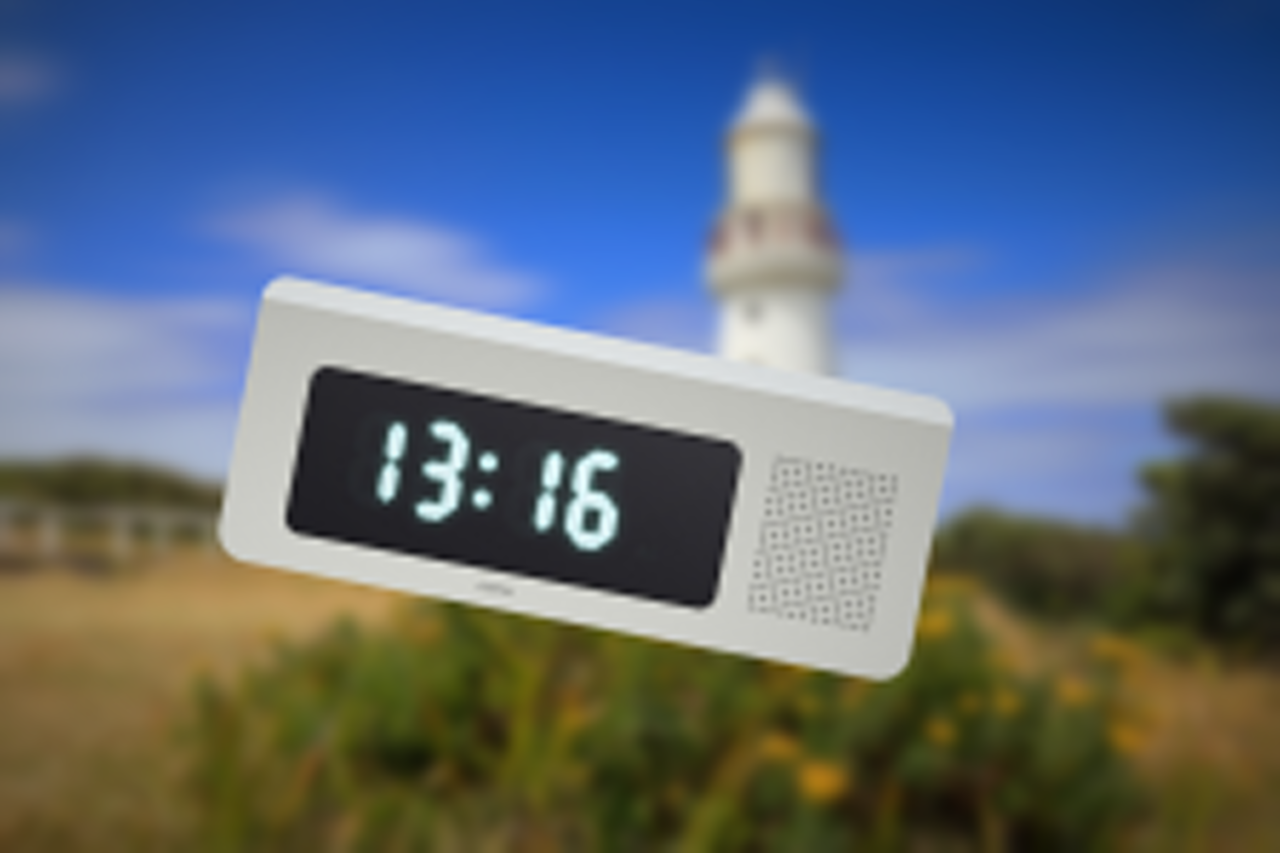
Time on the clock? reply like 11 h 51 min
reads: 13 h 16 min
